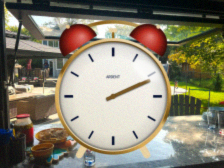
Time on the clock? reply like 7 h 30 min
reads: 2 h 11 min
